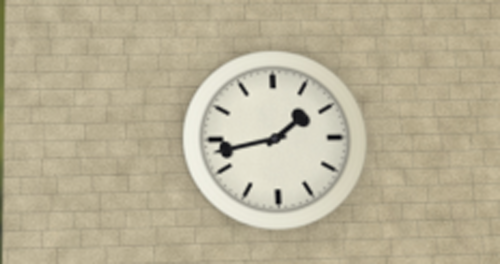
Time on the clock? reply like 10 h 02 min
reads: 1 h 43 min
